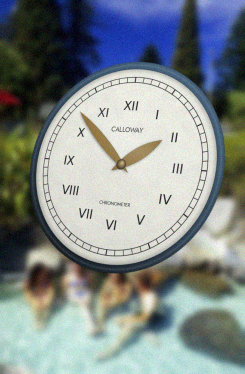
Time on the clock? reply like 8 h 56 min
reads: 1 h 52 min
